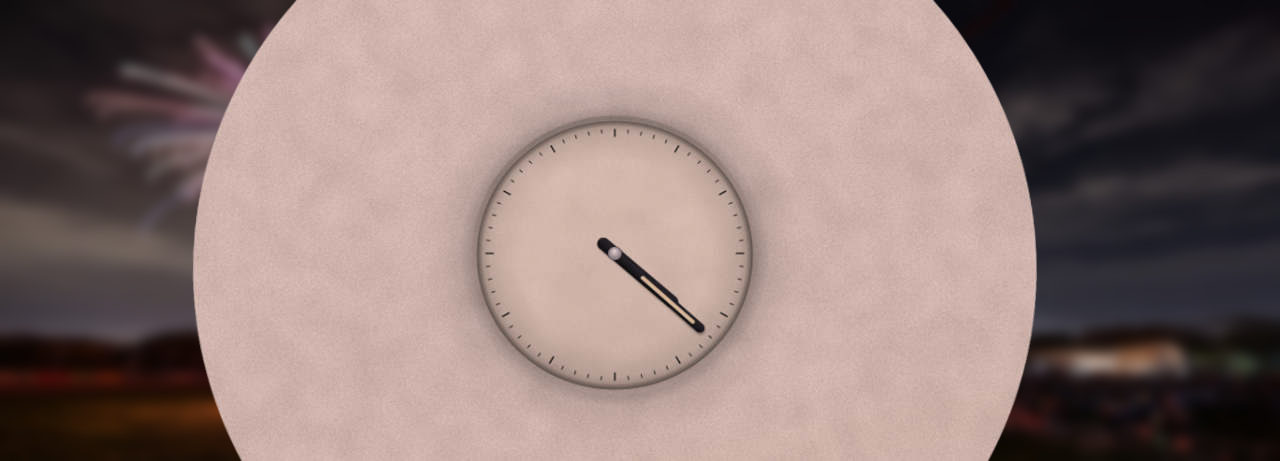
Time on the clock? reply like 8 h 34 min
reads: 4 h 22 min
